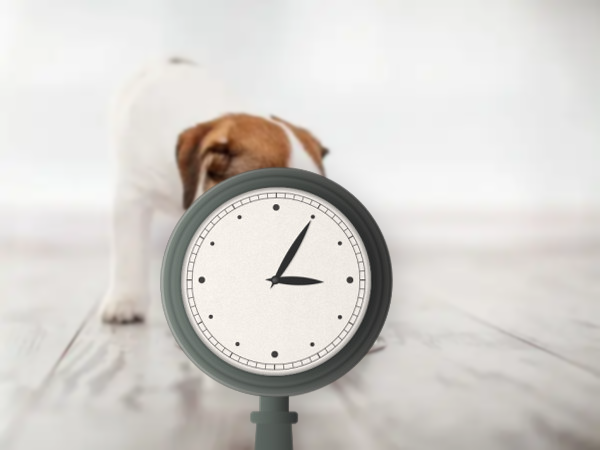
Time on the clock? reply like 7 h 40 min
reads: 3 h 05 min
